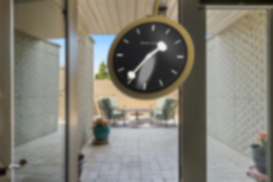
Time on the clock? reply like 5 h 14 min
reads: 1 h 36 min
